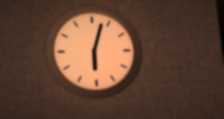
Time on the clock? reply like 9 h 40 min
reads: 6 h 03 min
